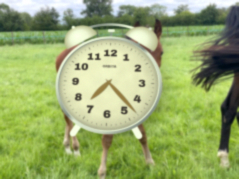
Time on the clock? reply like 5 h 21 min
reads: 7 h 23 min
